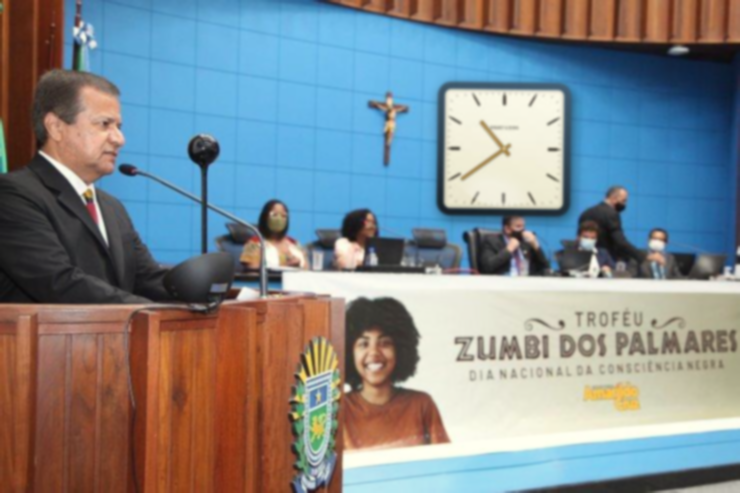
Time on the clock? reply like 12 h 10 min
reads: 10 h 39 min
